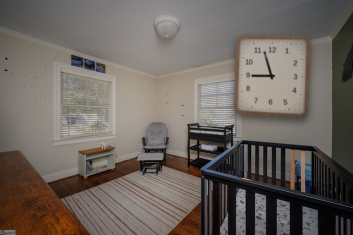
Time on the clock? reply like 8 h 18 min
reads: 8 h 57 min
